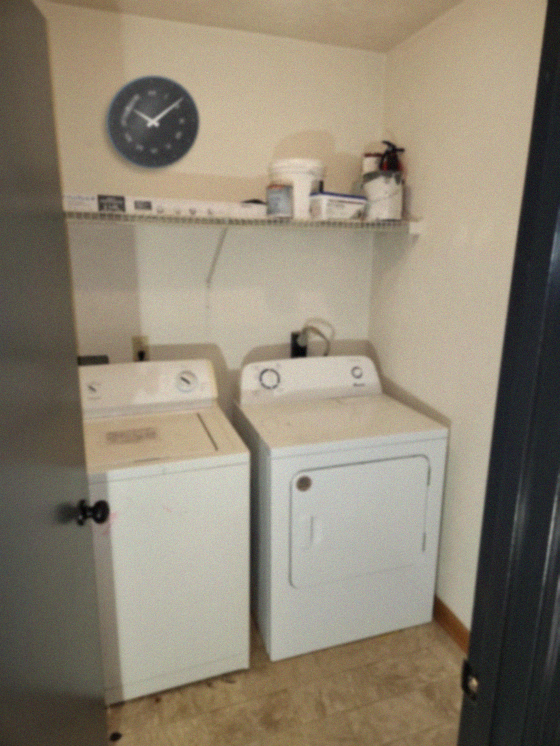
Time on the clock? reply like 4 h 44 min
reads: 10 h 09 min
